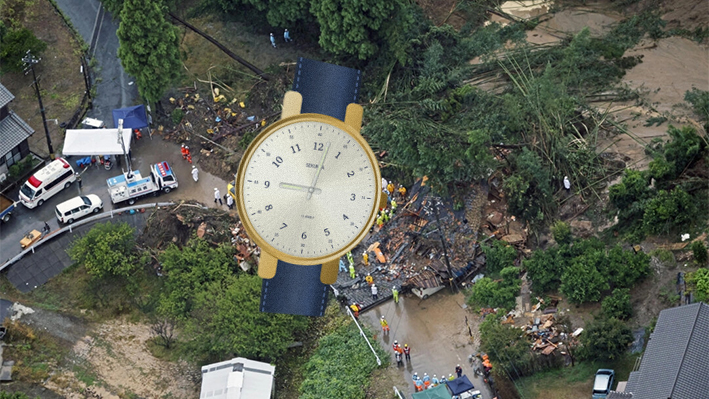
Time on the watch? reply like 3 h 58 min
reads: 9 h 02 min
